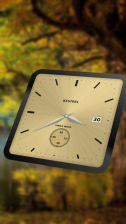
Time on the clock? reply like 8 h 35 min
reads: 3 h 39 min
